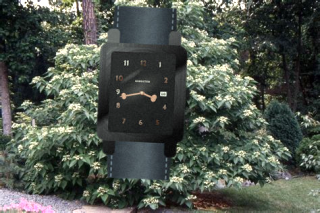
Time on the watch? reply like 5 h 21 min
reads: 3 h 43 min
